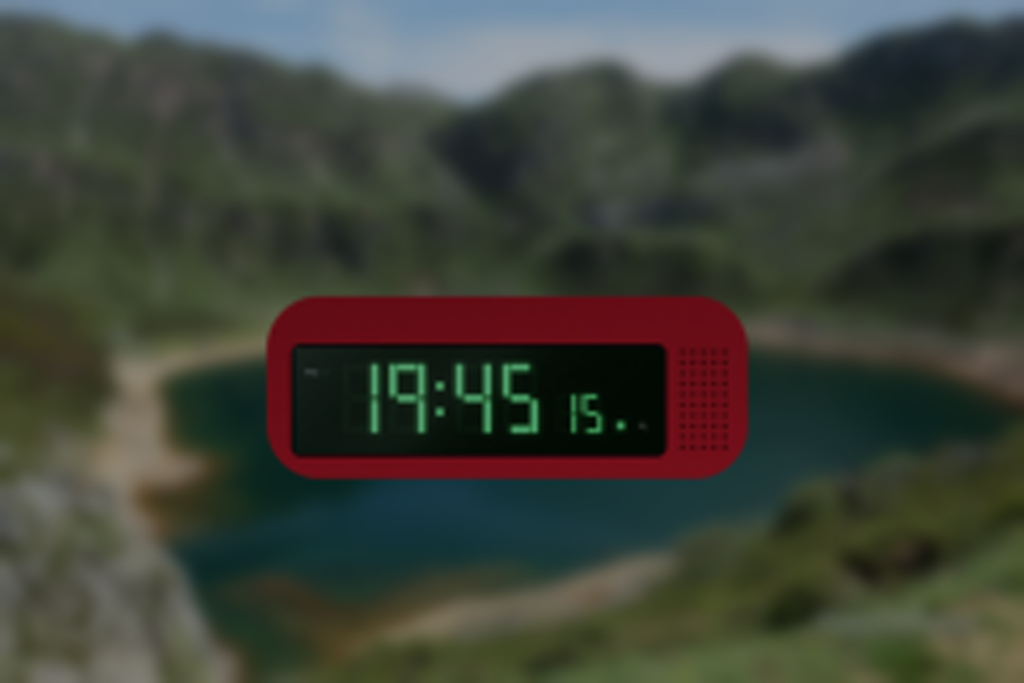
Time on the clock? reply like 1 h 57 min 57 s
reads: 19 h 45 min 15 s
